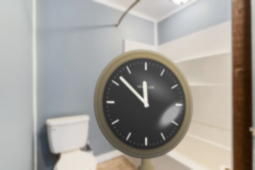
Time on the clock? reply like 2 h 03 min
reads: 11 h 52 min
